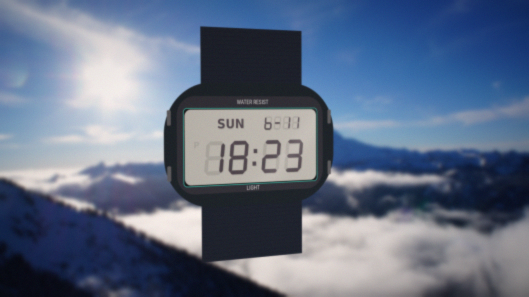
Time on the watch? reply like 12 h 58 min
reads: 18 h 23 min
